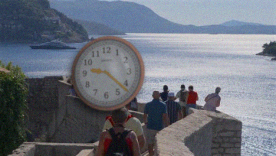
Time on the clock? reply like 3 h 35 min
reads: 9 h 22 min
